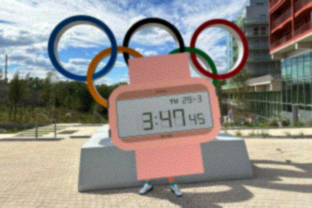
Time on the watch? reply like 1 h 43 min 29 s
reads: 3 h 47 min 45 s
